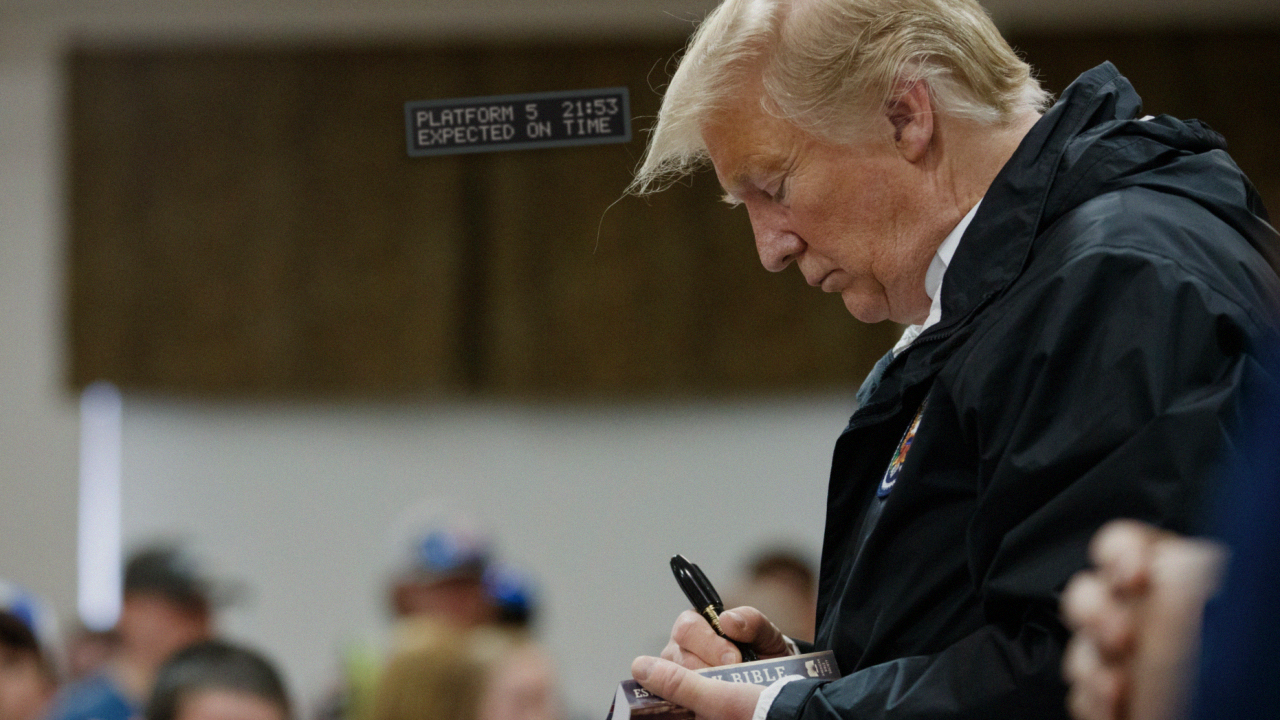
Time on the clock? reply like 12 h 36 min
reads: 21 h 53 min
